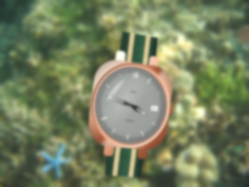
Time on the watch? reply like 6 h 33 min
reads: 3 h 47 min
